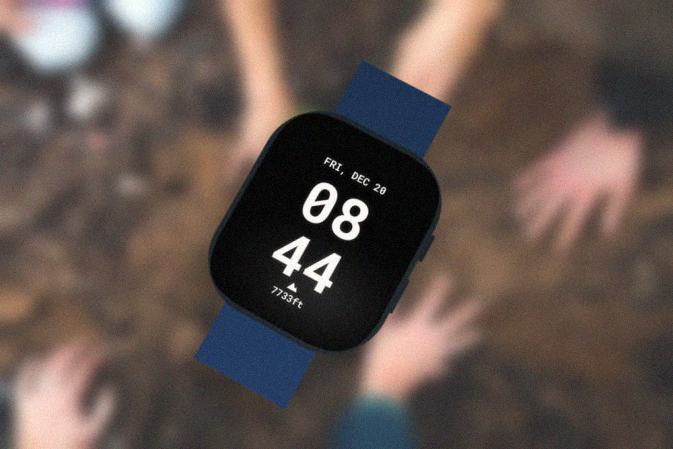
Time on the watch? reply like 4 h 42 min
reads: 8 h 44 min
